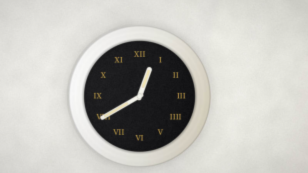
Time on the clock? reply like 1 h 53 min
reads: 12 h 40 min
